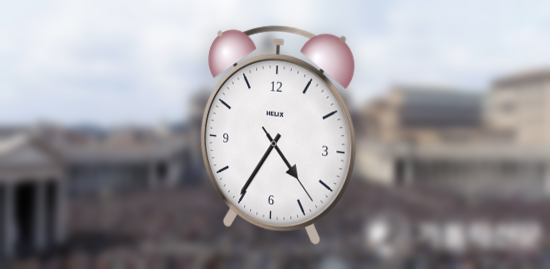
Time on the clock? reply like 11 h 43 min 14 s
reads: 4 h 35 min 23 s
